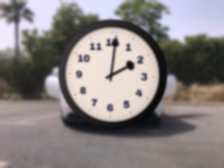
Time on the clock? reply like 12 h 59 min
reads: 2 h 01 min
